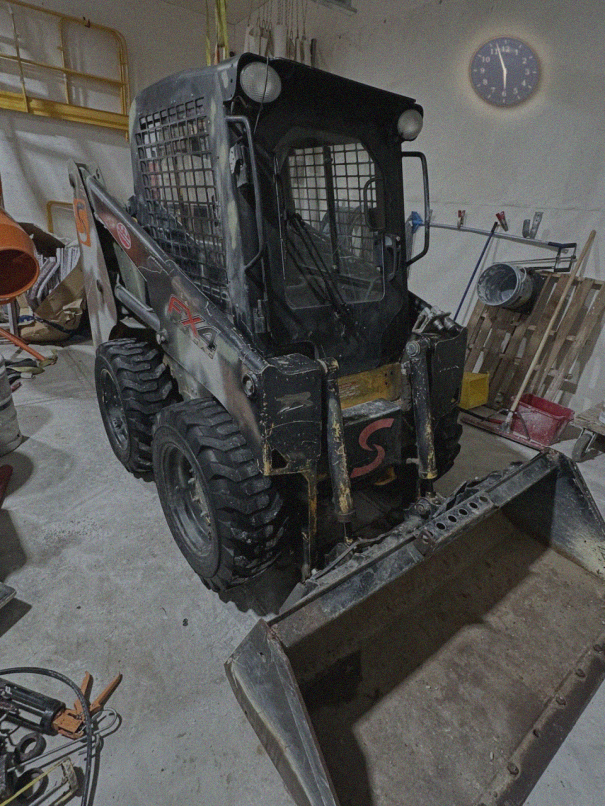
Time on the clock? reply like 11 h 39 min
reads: 5 h 57 min
